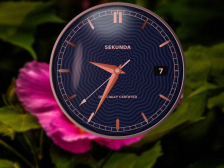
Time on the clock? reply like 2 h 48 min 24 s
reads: 9 h 34 min 38 s
